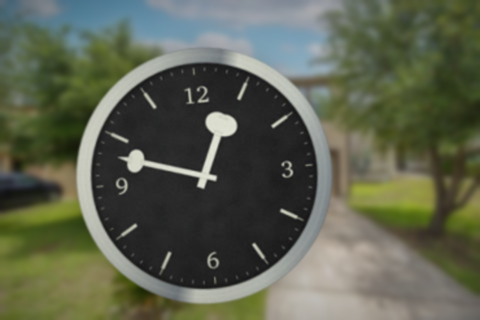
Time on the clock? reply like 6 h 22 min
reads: 12 h 48 min
